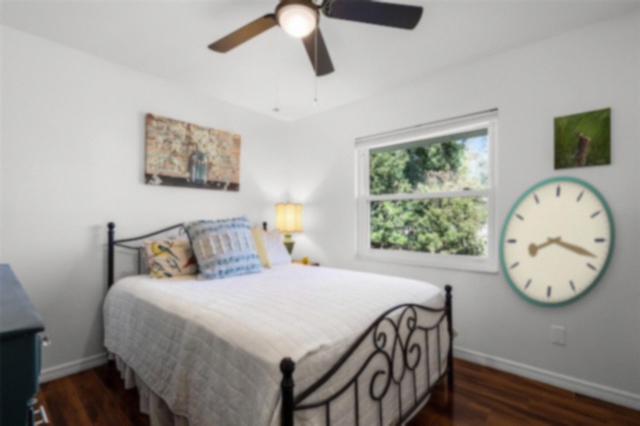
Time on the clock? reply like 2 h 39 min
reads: 8 h 18 min
